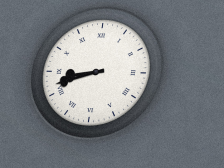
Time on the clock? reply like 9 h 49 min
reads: 8 h 42 min
